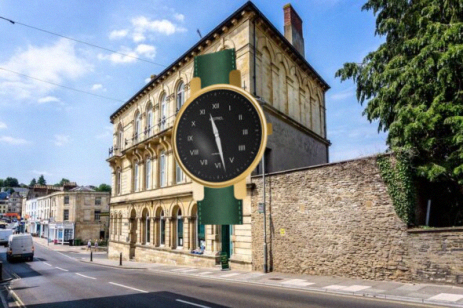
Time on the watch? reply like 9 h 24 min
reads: 11 h 28 min
